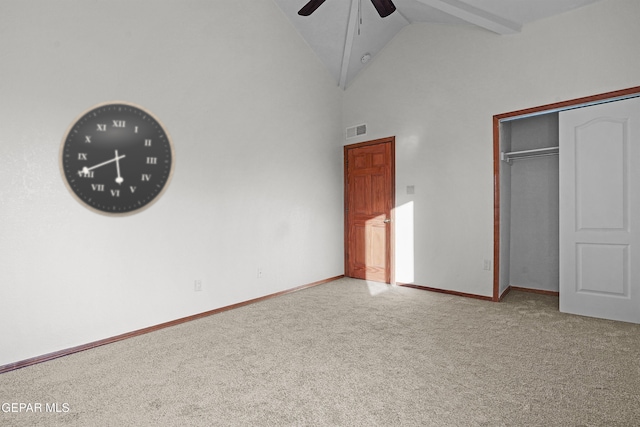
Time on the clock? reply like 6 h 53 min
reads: 5 h 41 min
